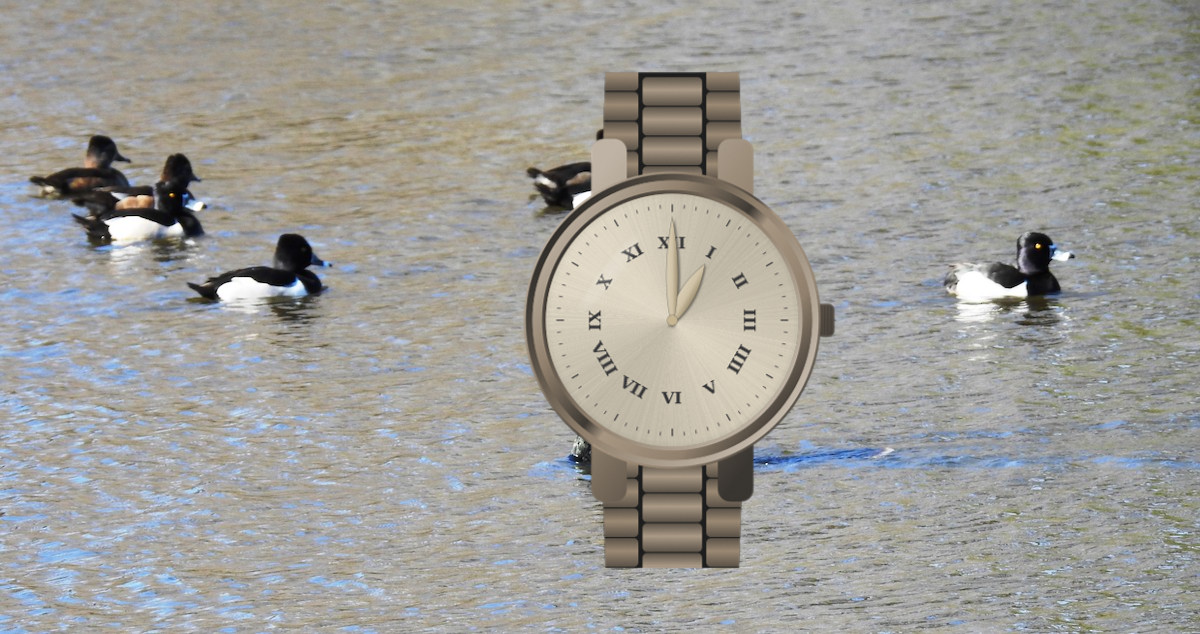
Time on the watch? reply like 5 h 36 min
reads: 1 h 00 min
